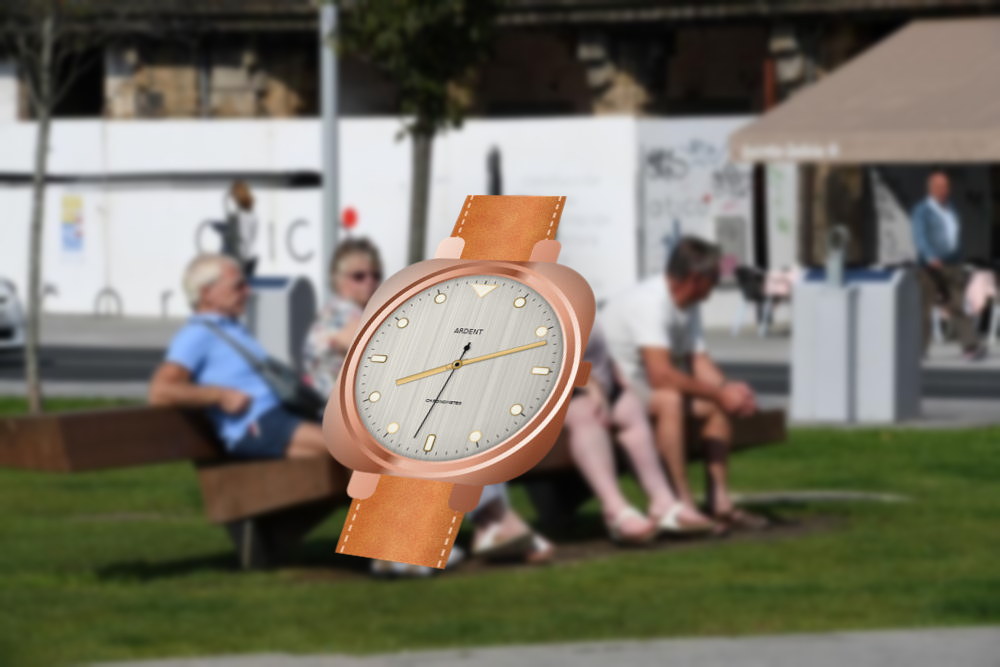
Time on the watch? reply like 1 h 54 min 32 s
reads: 8 h 11 min 32 s
